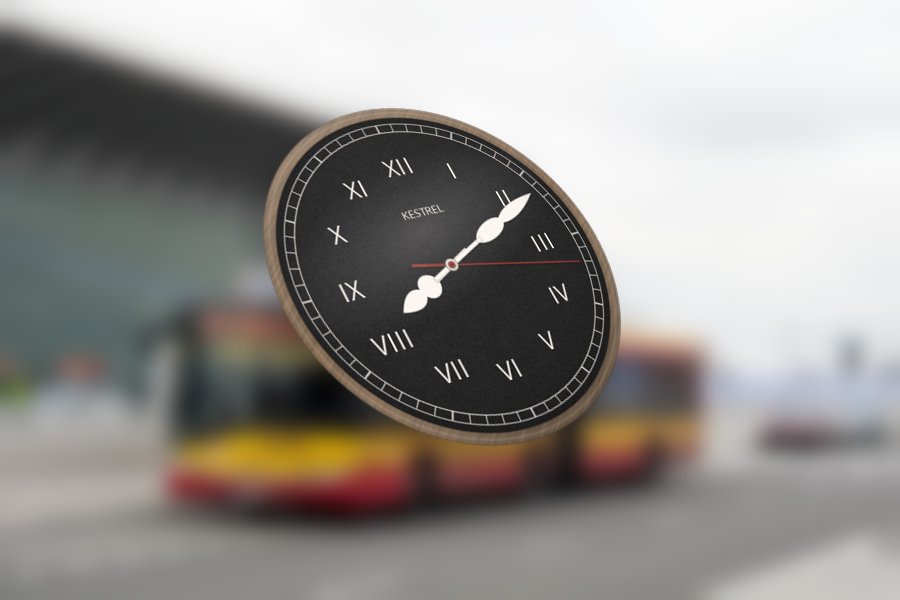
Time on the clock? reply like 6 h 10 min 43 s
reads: 8 h 11 min 17 s
